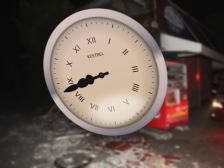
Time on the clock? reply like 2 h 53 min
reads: 8 h 43 min
